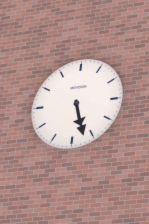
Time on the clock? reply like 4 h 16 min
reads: 5 h 27 min
